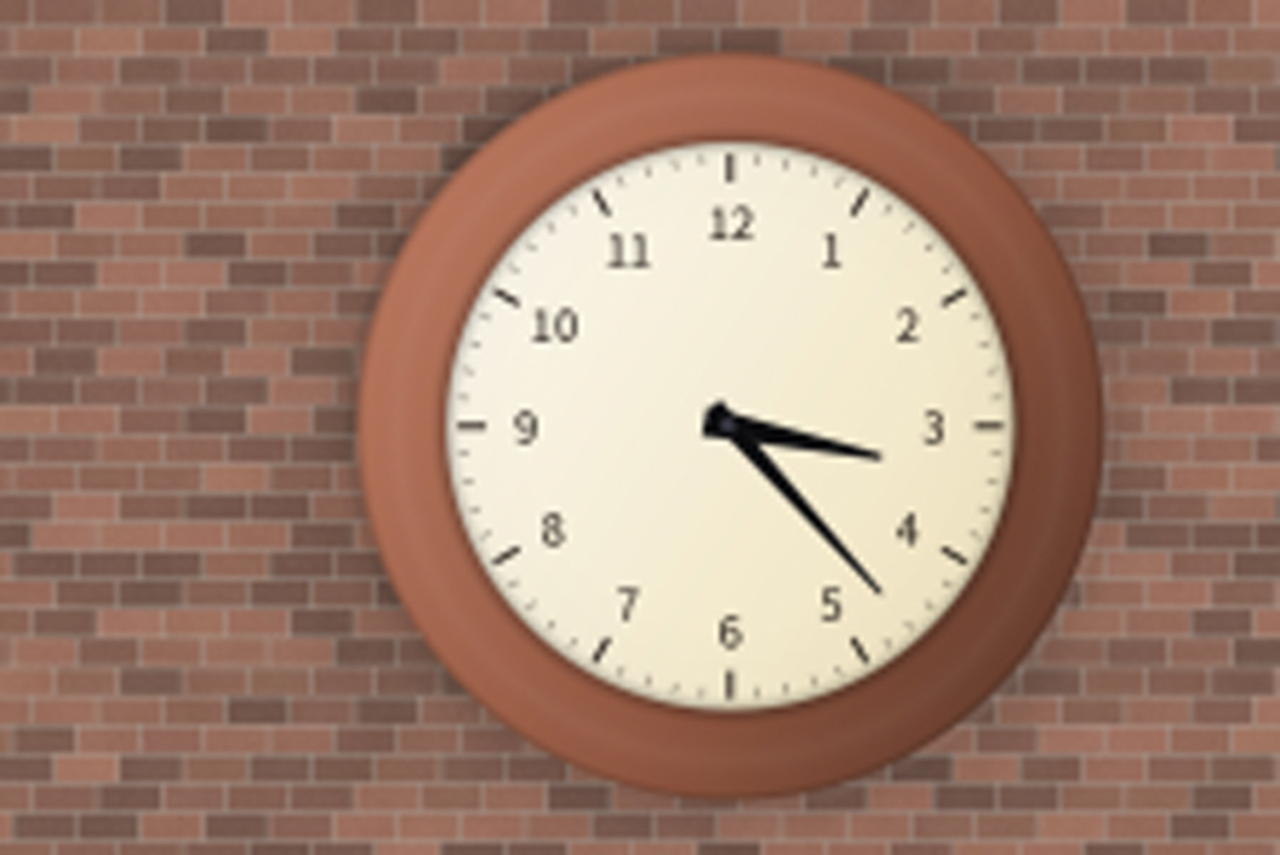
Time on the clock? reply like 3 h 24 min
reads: 3 h 23 min
